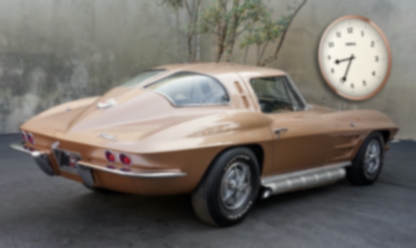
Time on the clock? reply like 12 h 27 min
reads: 8 h 34 min
